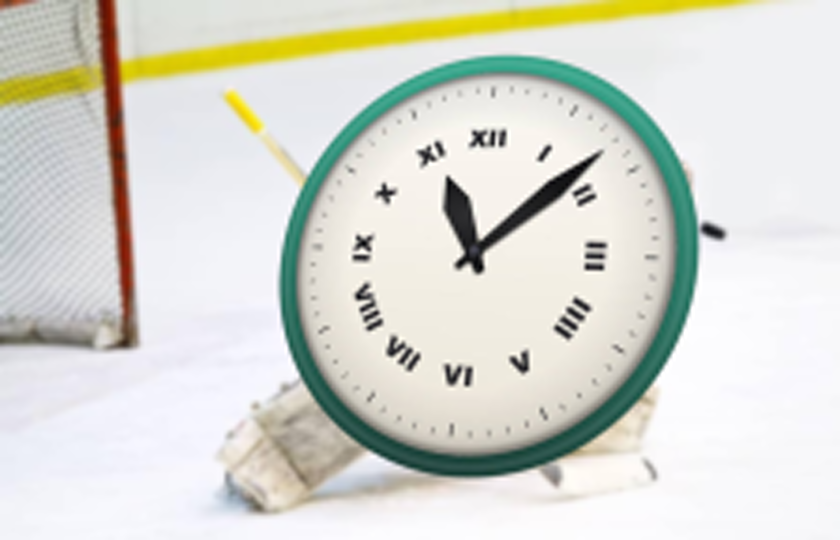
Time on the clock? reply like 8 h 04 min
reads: 11 h 08 min
